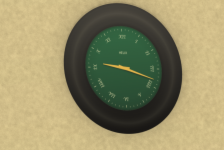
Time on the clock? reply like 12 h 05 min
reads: 9 h 18 min
